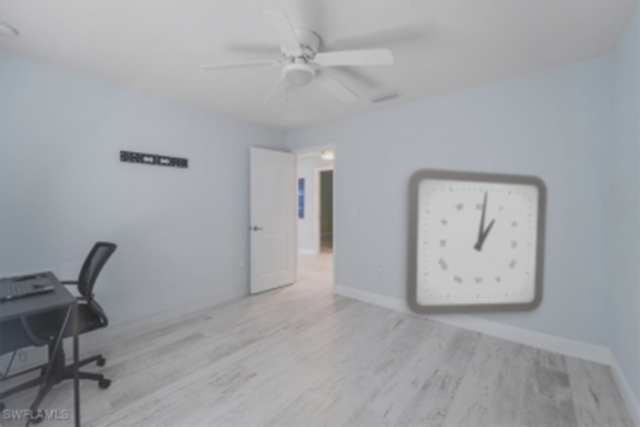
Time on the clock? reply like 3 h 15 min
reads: 1 h 01 min
